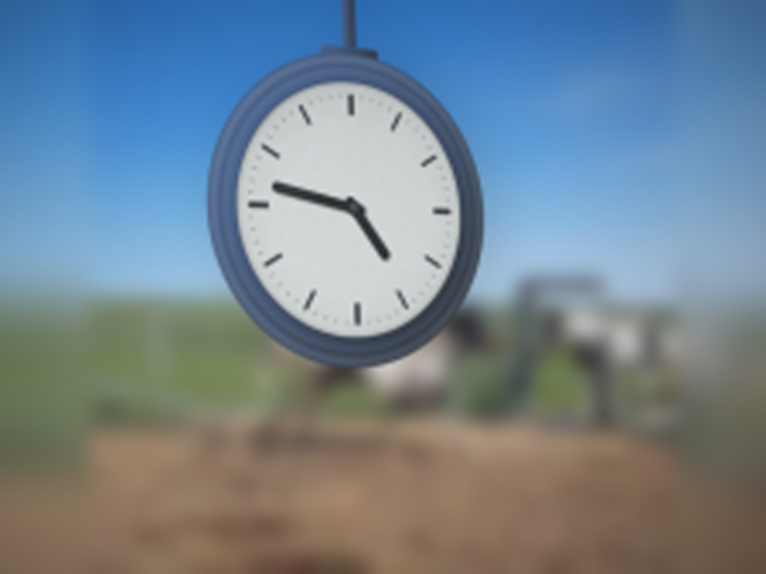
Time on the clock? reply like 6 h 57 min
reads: 4 h 47 min
